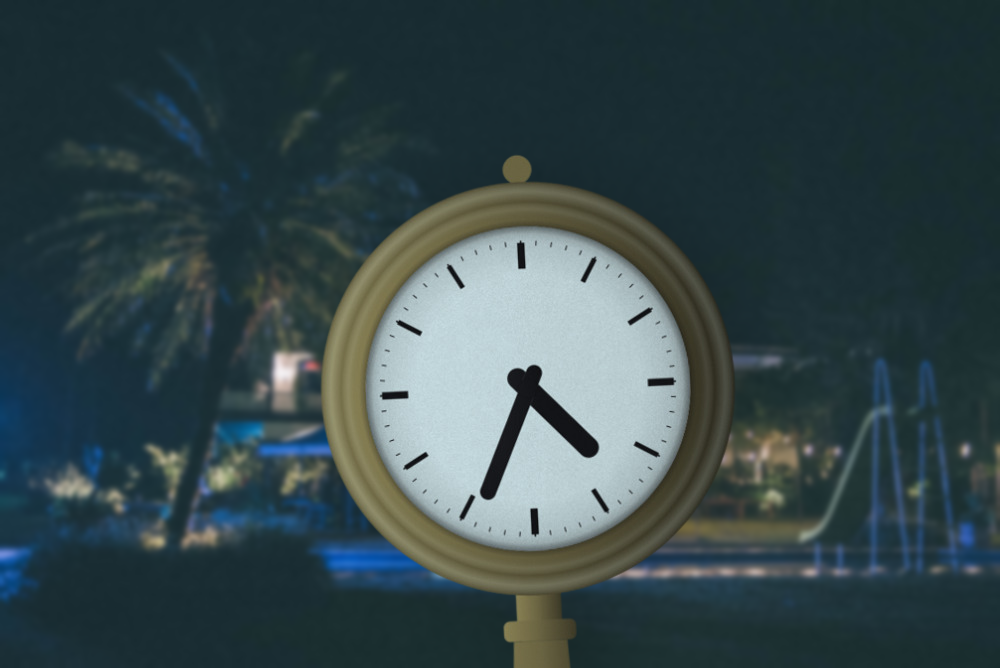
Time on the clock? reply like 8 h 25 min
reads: 4 h 34 min
